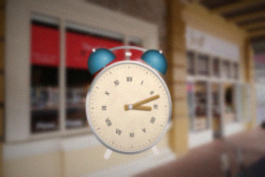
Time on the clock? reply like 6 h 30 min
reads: 3 h 12 min
